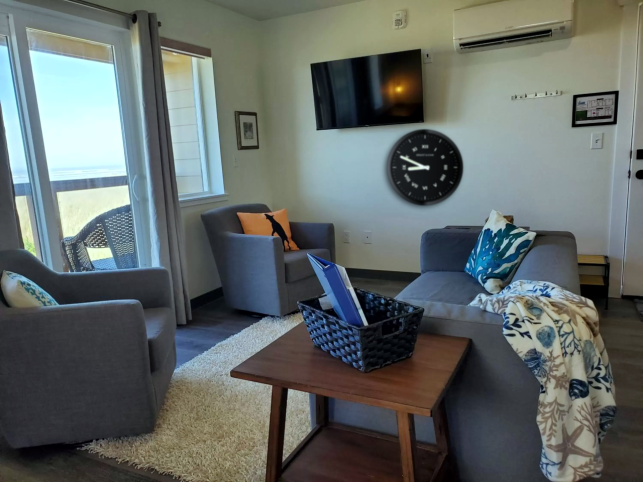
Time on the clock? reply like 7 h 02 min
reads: 8 h 49 min
